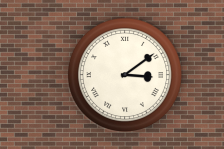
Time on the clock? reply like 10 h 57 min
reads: 3 h 09 min
